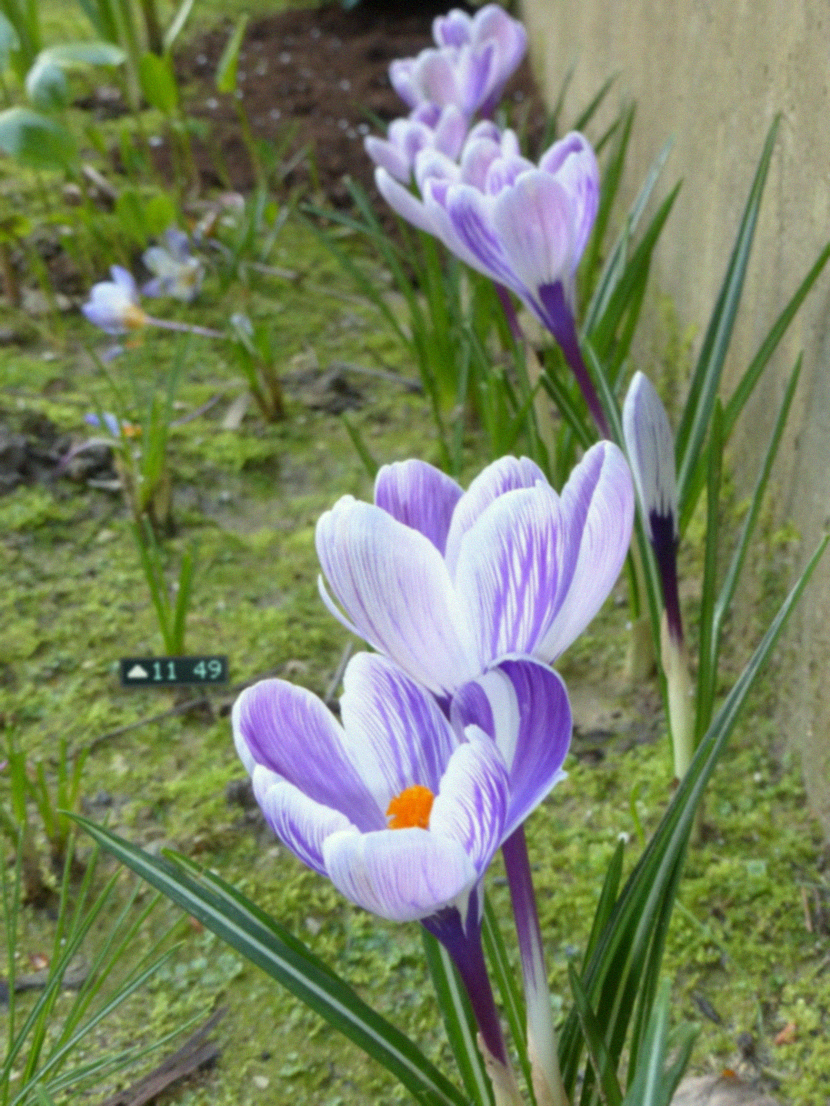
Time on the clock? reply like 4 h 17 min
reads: 11 h 49 min
